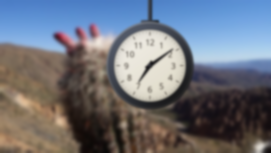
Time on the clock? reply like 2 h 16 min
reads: 7 h 09 min
